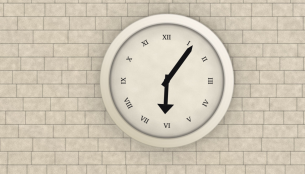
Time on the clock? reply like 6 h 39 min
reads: 6 h 06 min
